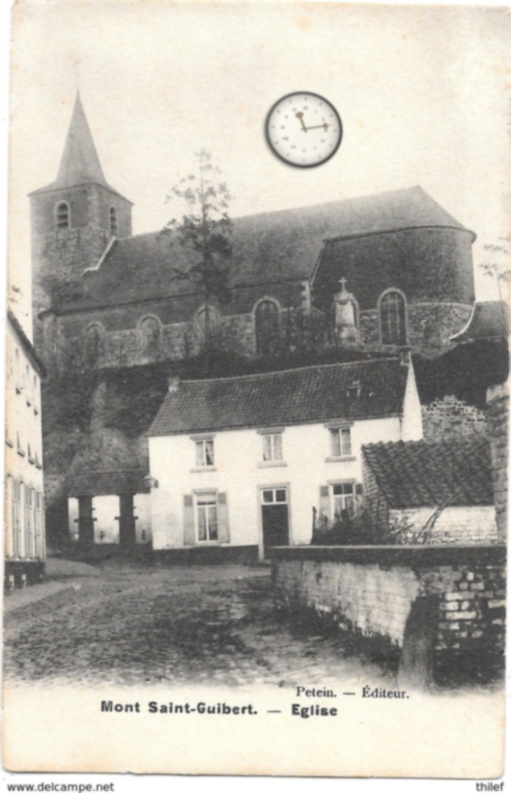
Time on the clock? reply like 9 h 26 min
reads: 11 h 13 min
